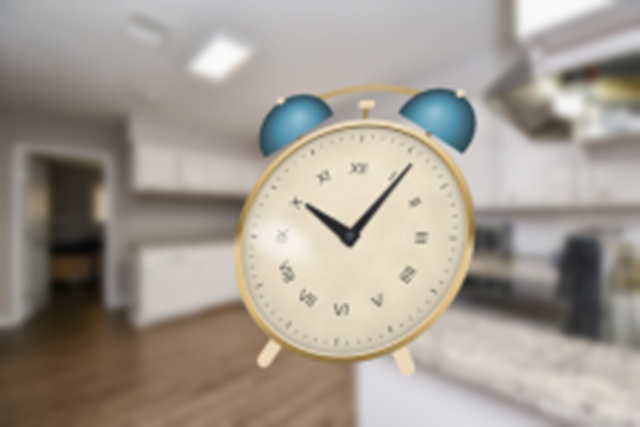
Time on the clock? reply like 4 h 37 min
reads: 10 h 06 min
